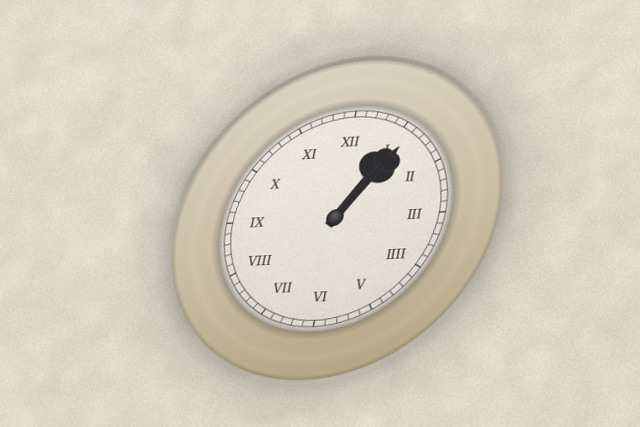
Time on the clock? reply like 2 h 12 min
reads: 1 h 06 min
